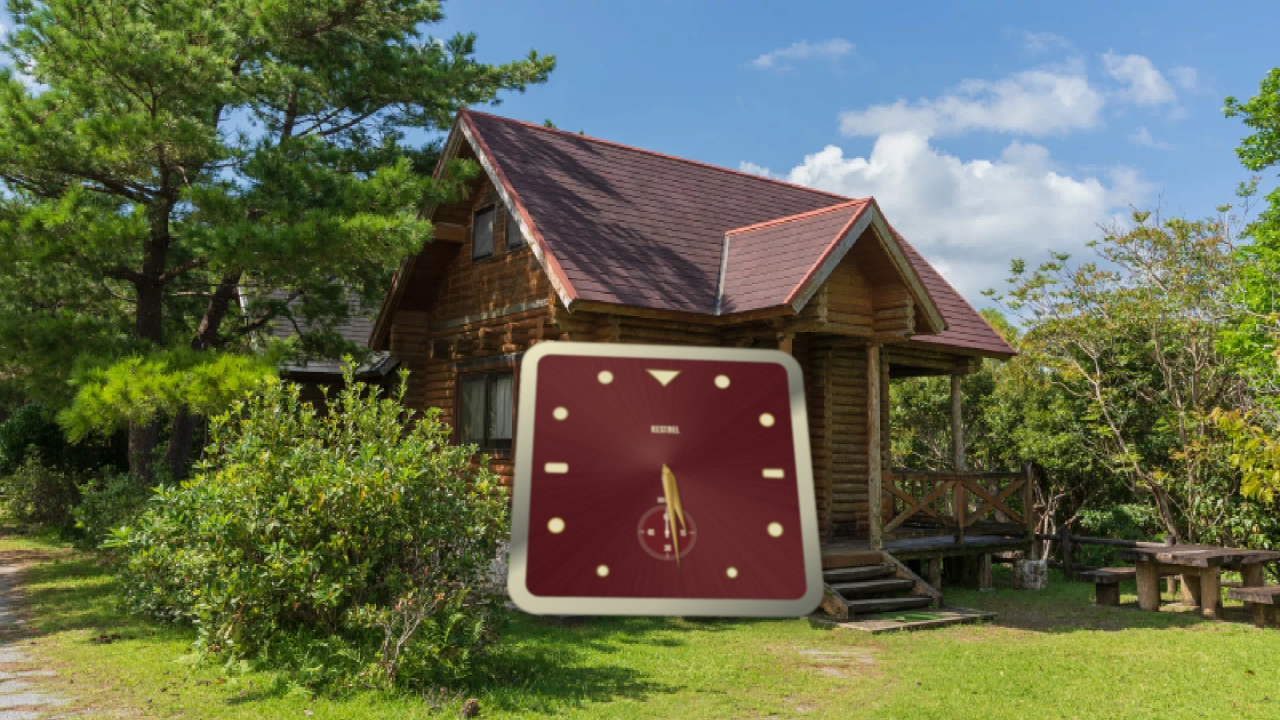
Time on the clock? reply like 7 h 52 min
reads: 5 h 29 min
